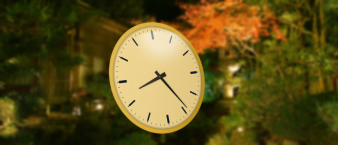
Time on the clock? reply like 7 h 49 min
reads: 8 h 24 min
